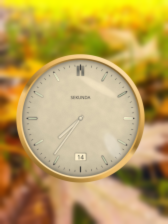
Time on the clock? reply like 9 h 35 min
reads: 7 h 36 min
